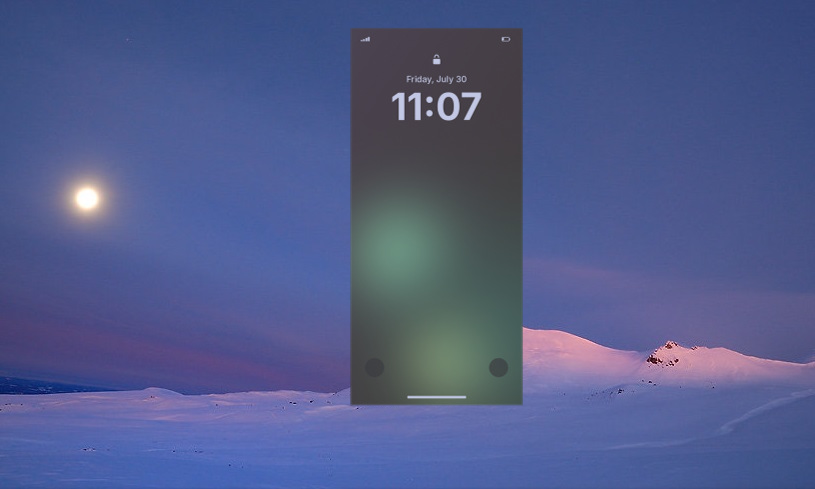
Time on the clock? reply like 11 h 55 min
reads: 11 h 07 min
